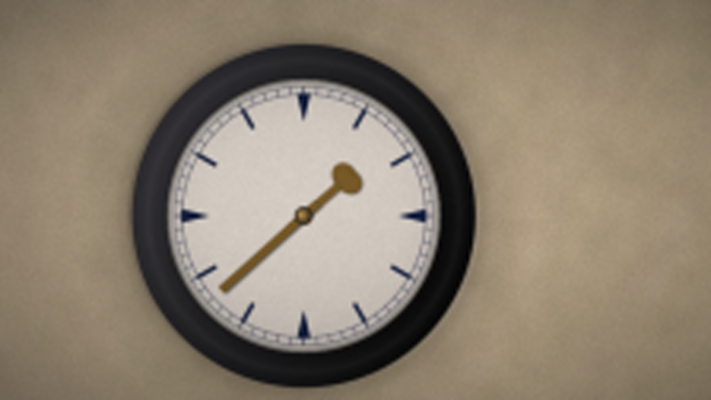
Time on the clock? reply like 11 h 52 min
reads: 1 h 38 min
